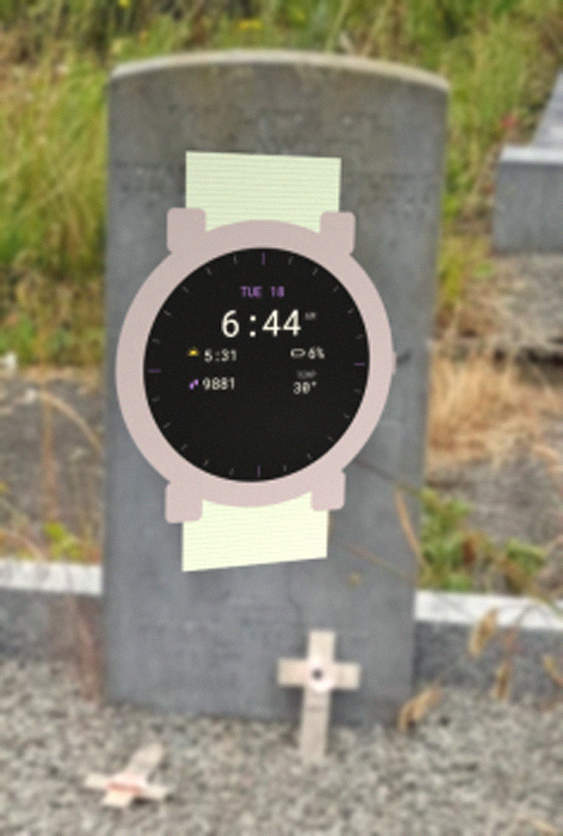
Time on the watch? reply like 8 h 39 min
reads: 6 h 44 min
